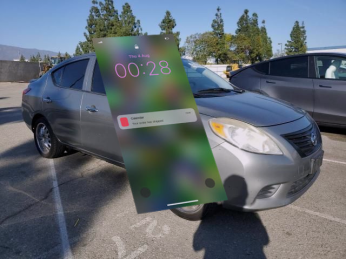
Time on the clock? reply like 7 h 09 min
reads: 0 h 28 min
